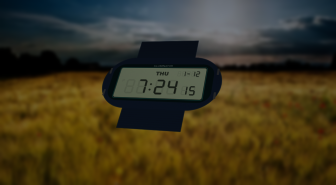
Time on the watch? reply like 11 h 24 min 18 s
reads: 7 h 24 min 15 s
